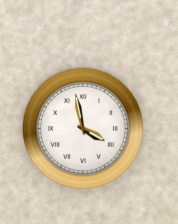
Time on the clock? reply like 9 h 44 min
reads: 3 h 58 min
